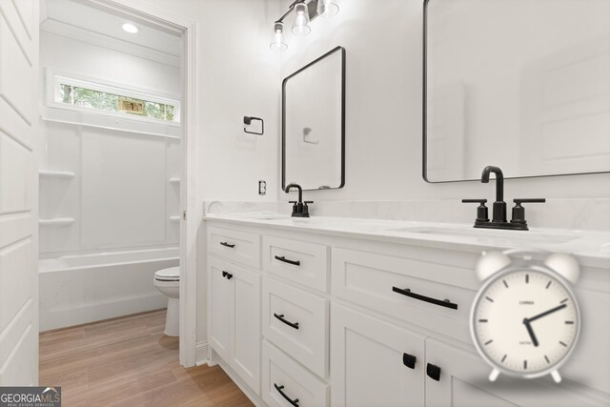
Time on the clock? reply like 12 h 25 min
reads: 5 h 11 min
